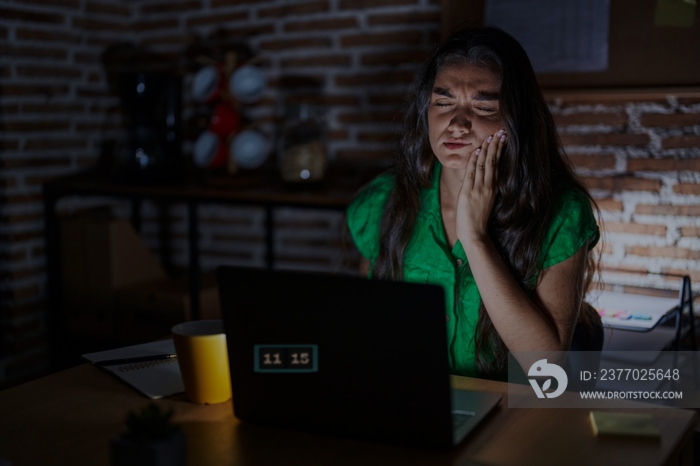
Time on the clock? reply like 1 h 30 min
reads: 11 h 15 min
